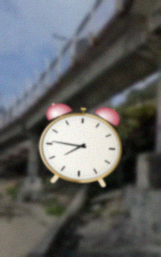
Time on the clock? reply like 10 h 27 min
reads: 7 h 46 min
